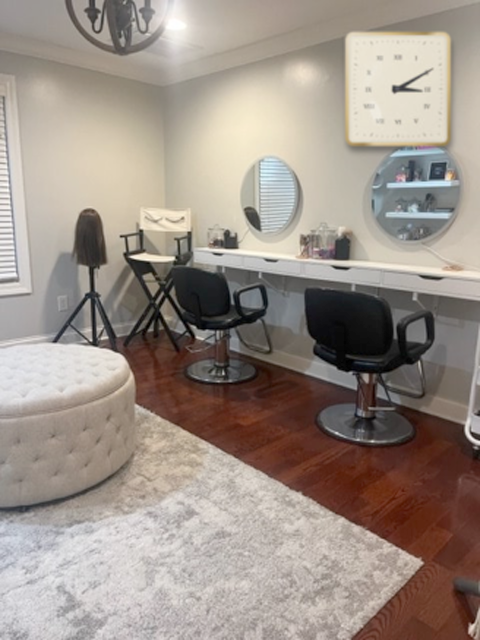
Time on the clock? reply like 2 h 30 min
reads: 3 h 10 min
